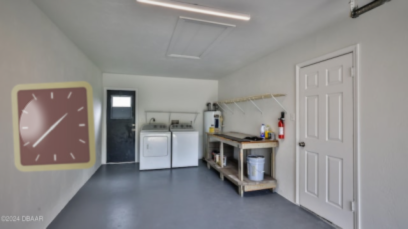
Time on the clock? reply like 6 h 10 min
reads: 1 h 38 min
